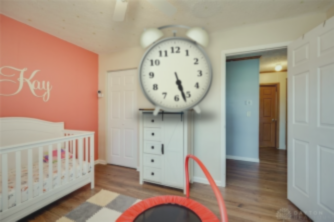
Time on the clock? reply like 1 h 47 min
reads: 5 h 27 min
